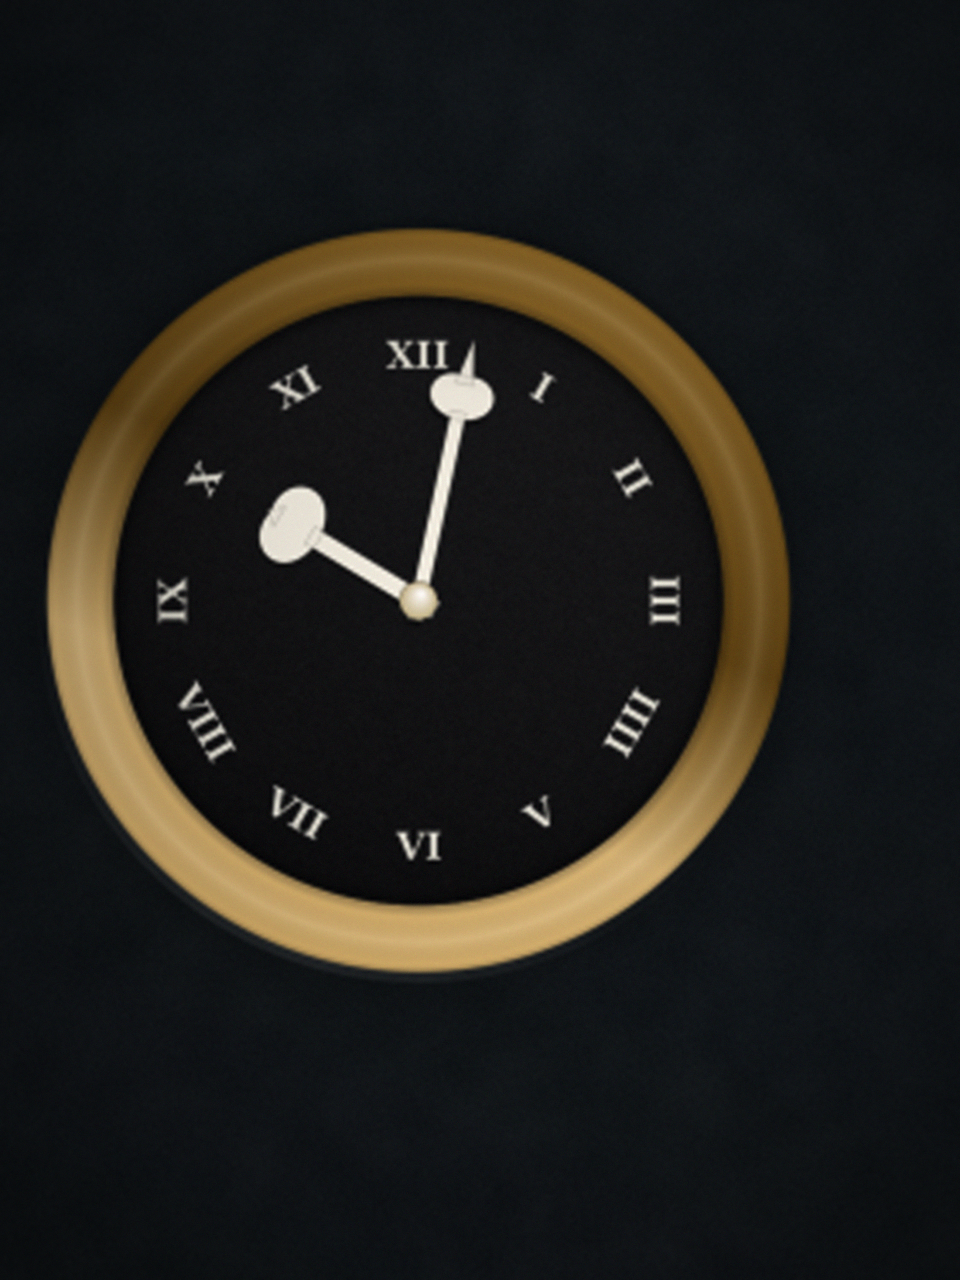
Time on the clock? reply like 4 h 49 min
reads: 10 h 02 min
